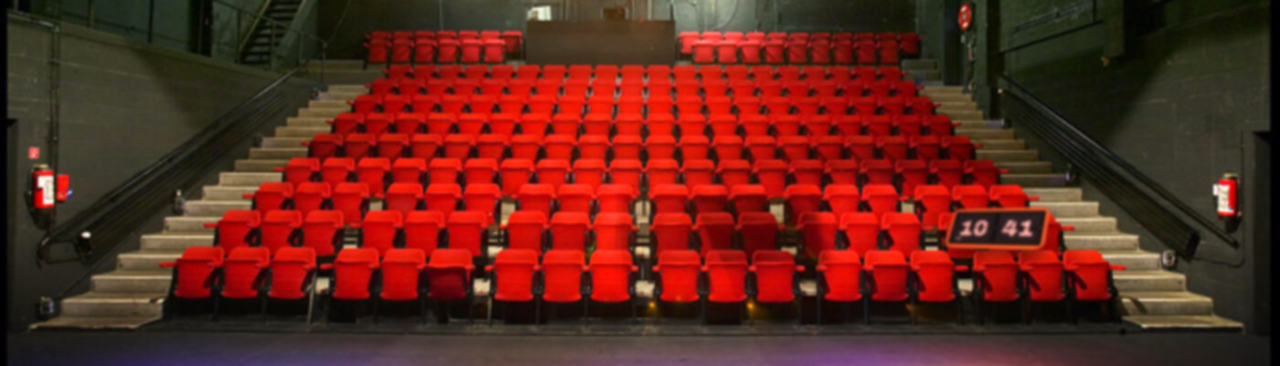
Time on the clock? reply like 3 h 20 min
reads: 10 h 41 min
